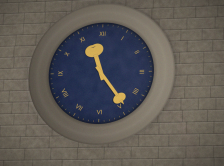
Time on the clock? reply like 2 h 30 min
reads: 11 h 24 min
